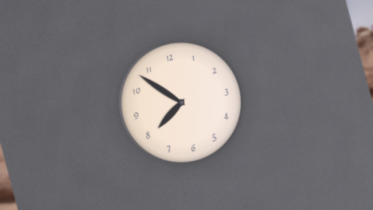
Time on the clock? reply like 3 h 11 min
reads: 7 h 53 min
